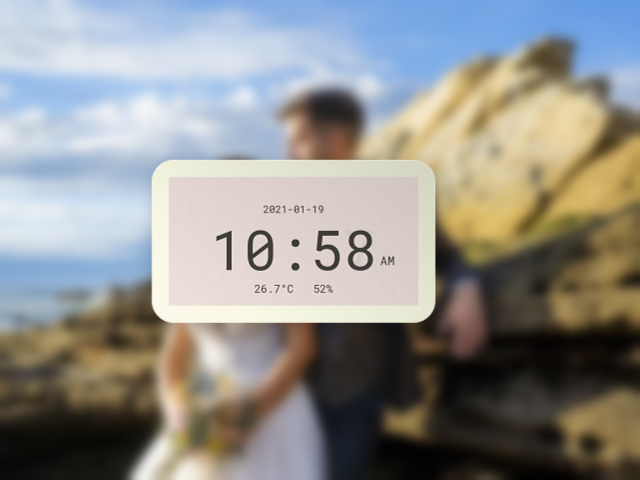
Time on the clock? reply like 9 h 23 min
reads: 10 h 58 min
